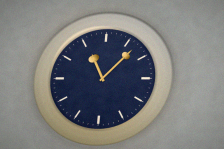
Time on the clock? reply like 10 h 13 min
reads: 11 h 07 min
